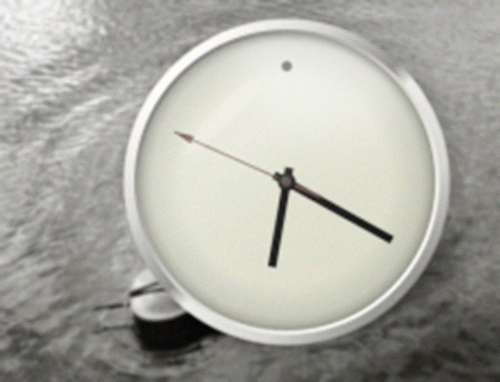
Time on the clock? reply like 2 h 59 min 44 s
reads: 6 h 19 min 49 s
